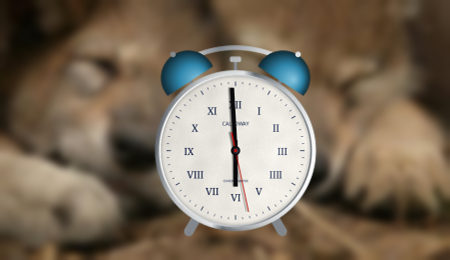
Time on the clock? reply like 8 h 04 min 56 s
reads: 5 h 59 min 28 s
